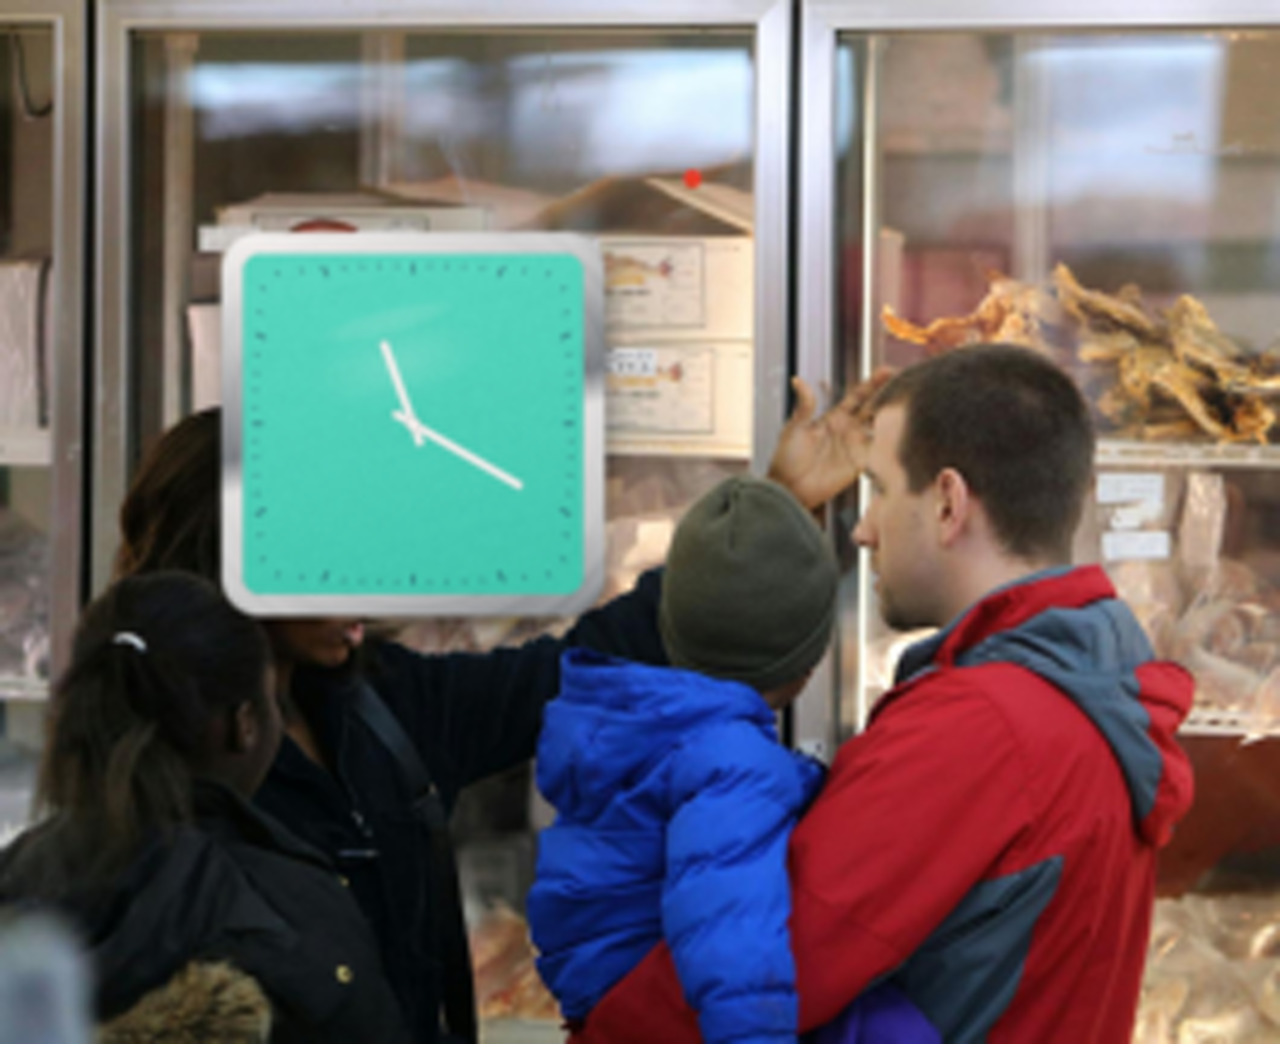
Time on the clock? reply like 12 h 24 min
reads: 11 h 20 min
